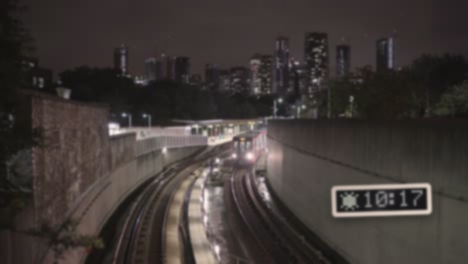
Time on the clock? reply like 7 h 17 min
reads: 10 h 17 min
